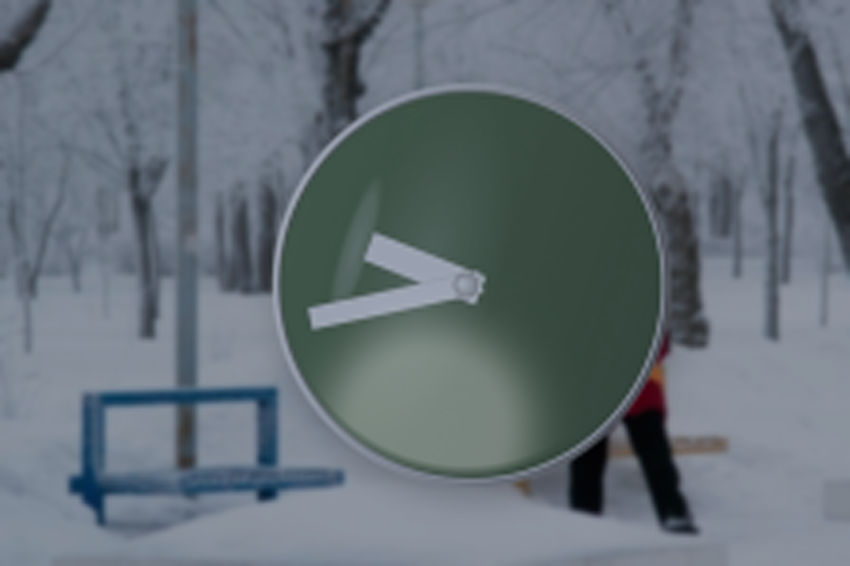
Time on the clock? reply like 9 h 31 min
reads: 9 h 43 min
